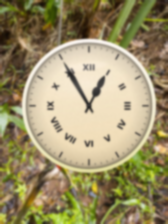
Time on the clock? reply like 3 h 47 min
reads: 12 h 55 min
